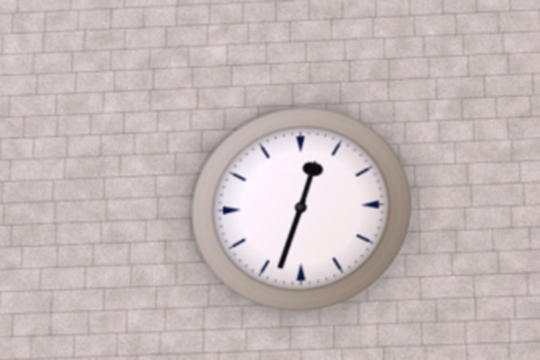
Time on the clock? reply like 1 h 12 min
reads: 12 h 33 min
